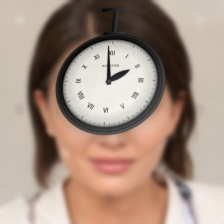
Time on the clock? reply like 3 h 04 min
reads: 1 h 59 min
